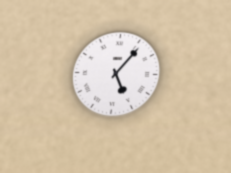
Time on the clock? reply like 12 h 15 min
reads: 5 h 06 min
